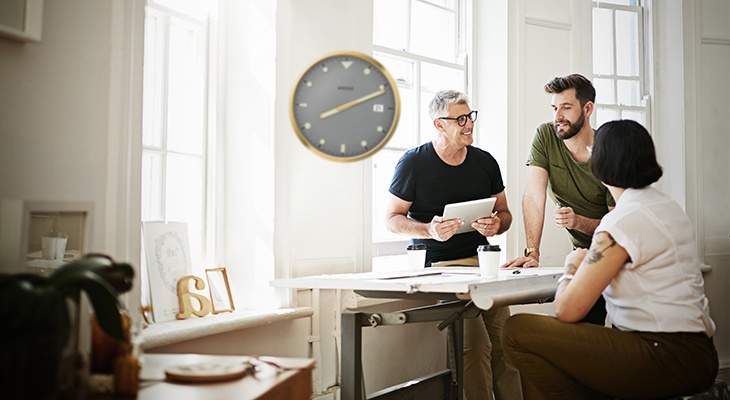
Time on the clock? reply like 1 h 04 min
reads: 8 h 11 min
